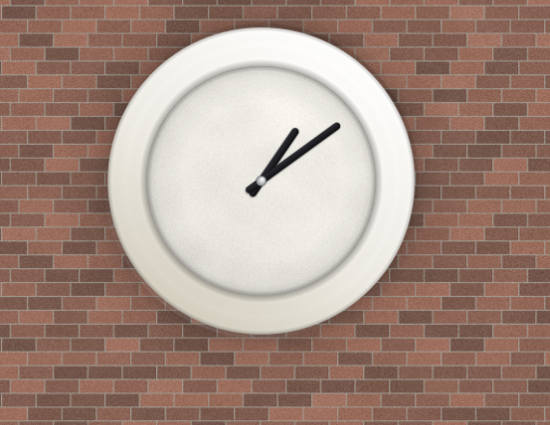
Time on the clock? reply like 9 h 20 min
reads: 1 h 09 min
